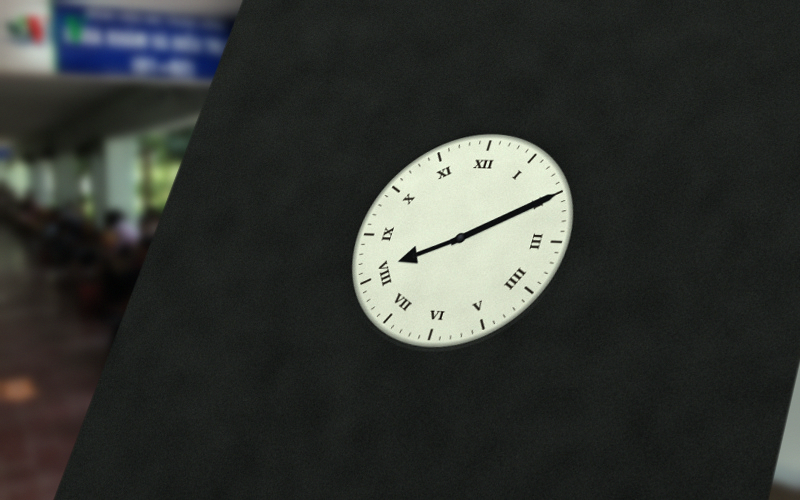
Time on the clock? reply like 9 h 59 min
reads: 8 h 10 min
